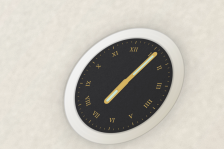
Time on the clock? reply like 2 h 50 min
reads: 7 h 06 min
